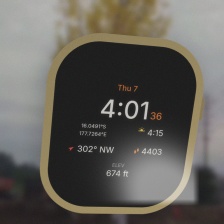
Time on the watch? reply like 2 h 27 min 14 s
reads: 4 h 01 min 36 s
